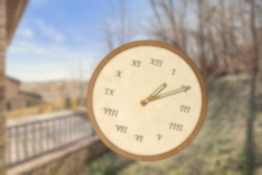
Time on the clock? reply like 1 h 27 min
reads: 1 h 10 min
